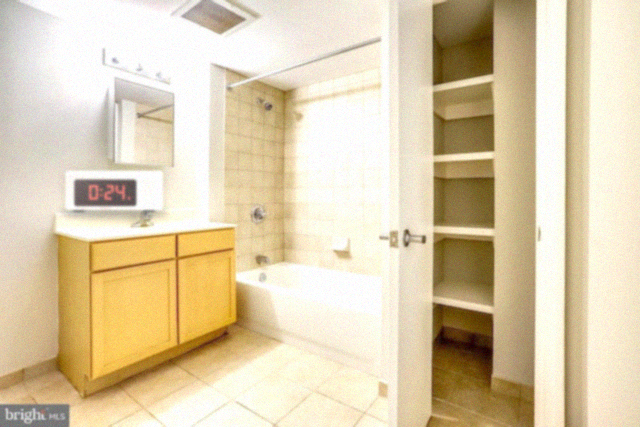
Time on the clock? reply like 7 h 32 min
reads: 0 h 24 min
